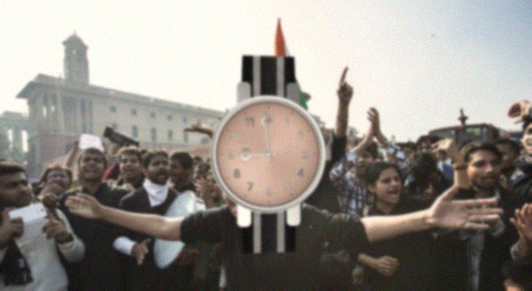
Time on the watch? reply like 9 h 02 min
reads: 8 h 59 min
